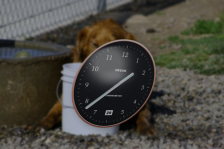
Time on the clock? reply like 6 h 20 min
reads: 1 h 38 min
